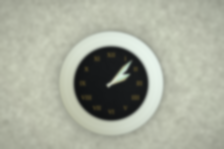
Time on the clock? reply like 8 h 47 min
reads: 2 h 07 min
